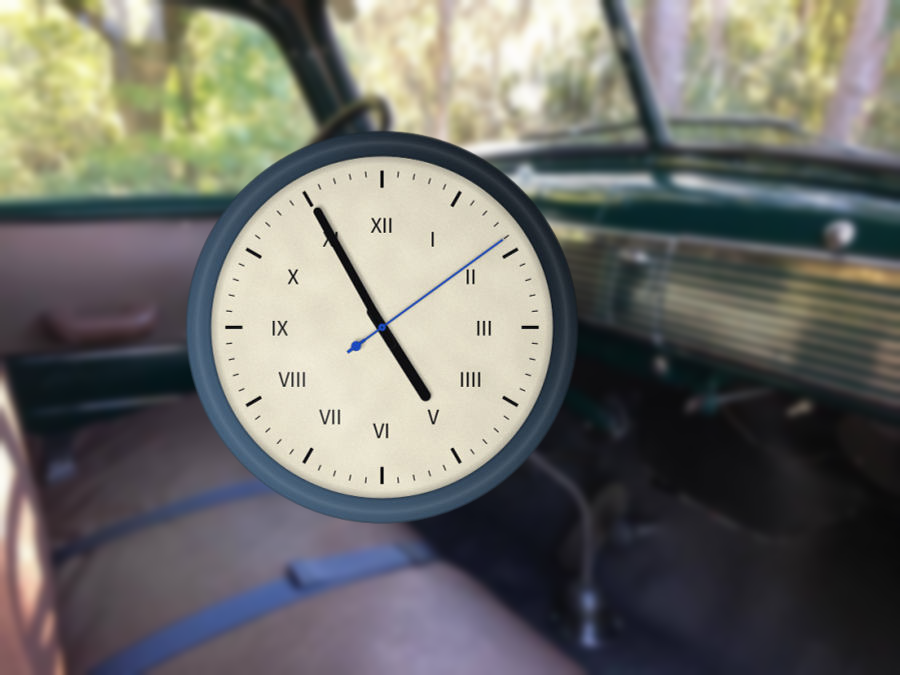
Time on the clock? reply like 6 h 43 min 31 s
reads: 4 h 55 min 09 s
